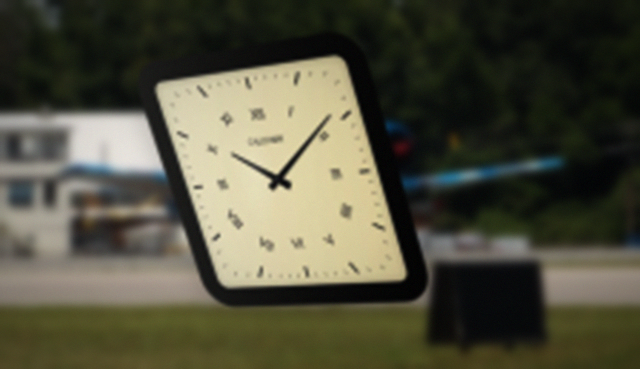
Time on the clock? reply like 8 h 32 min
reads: 10 h 09 min
